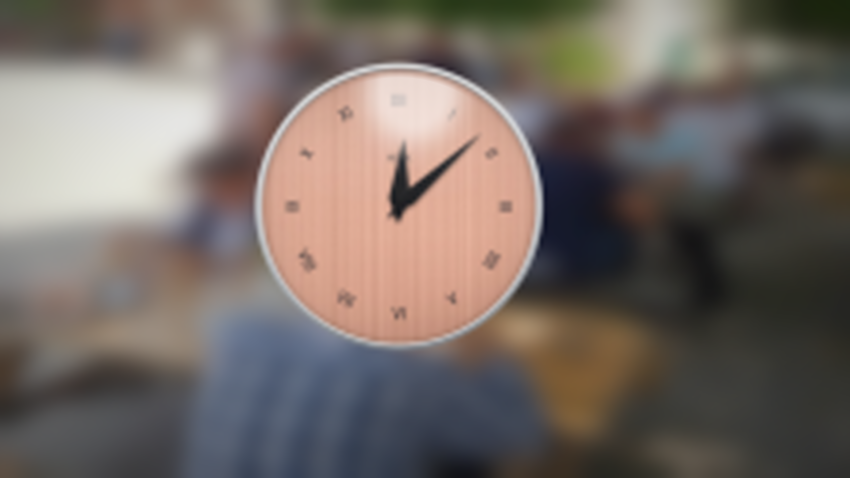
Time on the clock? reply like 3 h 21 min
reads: 12 h 08 min
